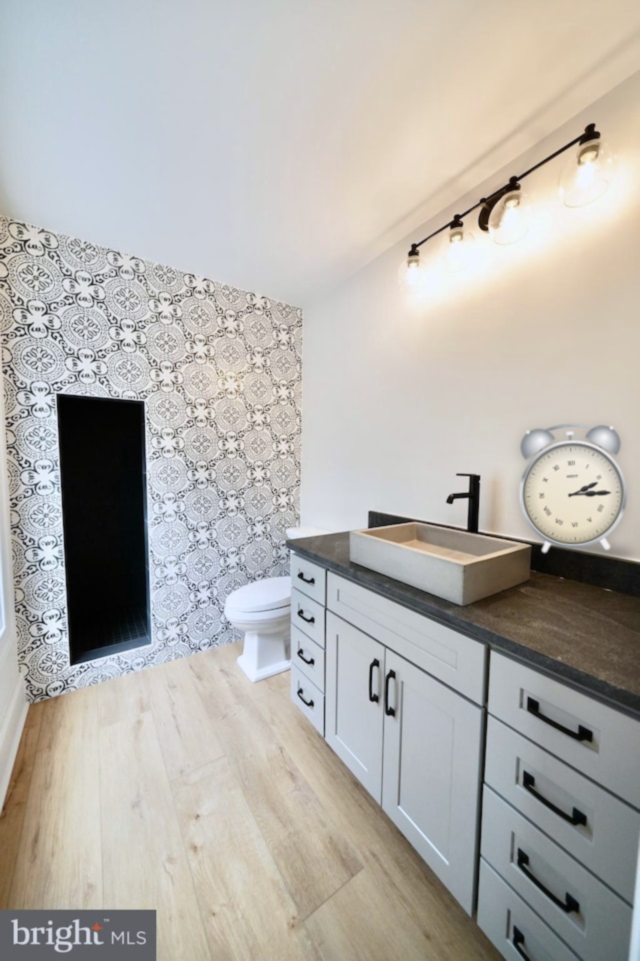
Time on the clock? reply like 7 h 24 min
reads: 2 h 15 min
